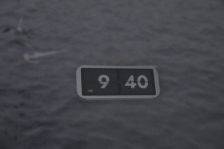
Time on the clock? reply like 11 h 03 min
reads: 9 h 40 min
